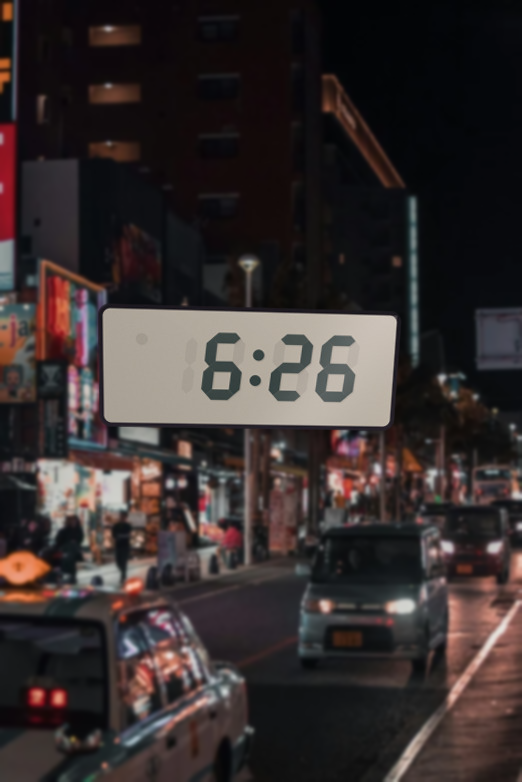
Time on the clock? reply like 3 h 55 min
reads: 6 h 26 min
